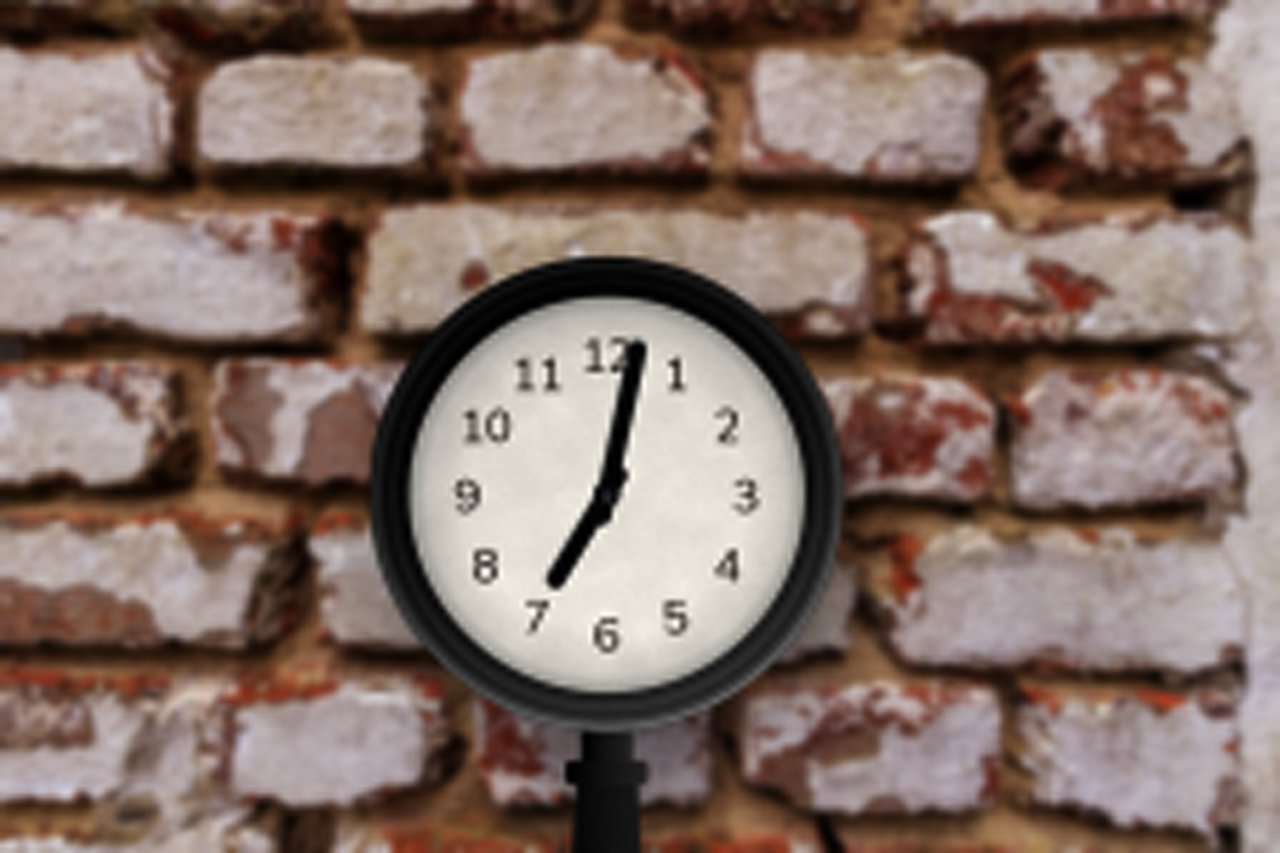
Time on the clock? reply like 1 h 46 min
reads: 7 h 02 min
